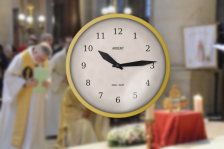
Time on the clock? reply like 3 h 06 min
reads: 10 h 14 min
